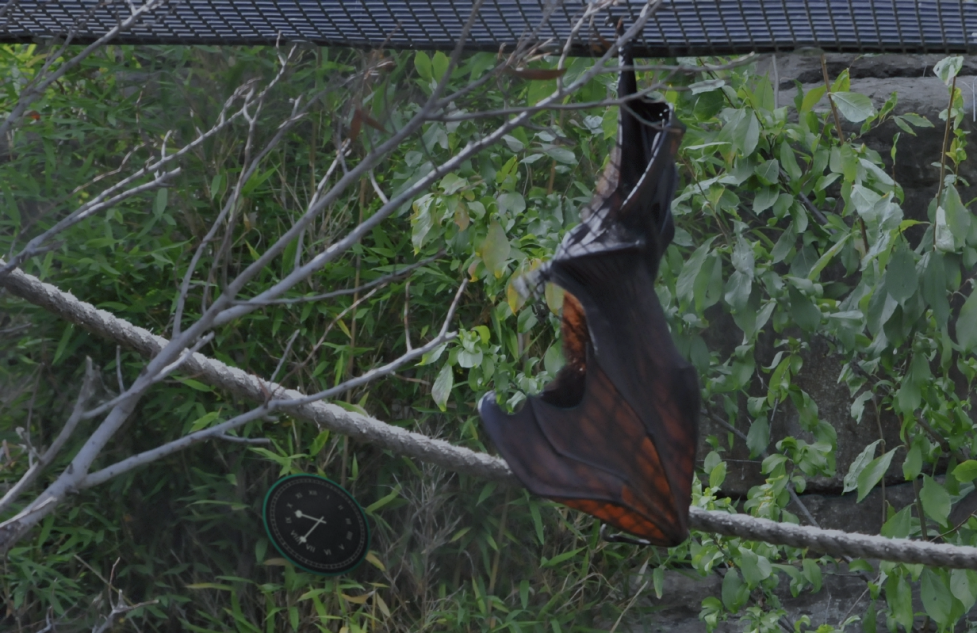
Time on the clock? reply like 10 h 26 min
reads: 9 h 38 min
